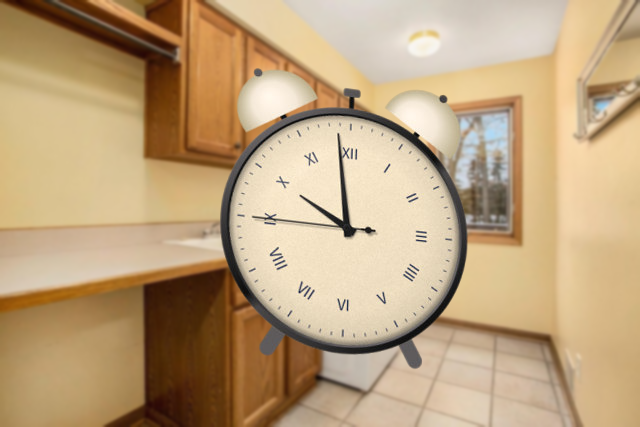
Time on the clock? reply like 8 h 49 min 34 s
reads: 9 h 58 min 45 s
